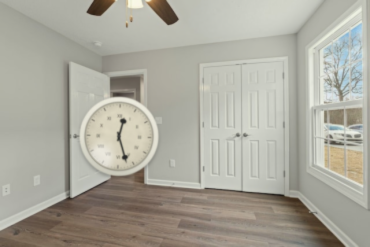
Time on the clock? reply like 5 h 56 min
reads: 12 h 27 min
